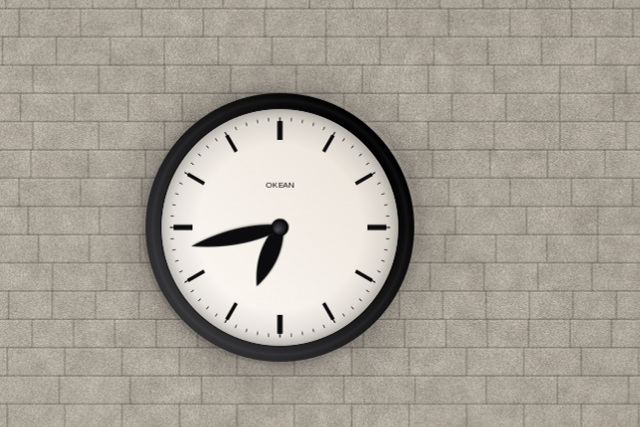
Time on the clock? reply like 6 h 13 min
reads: 6 h 43 min
